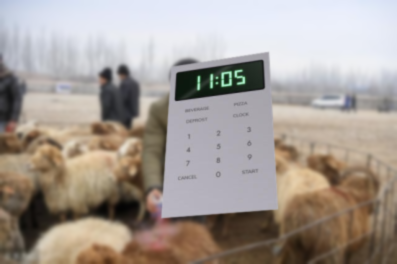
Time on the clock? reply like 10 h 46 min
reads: 11 h 05 min
